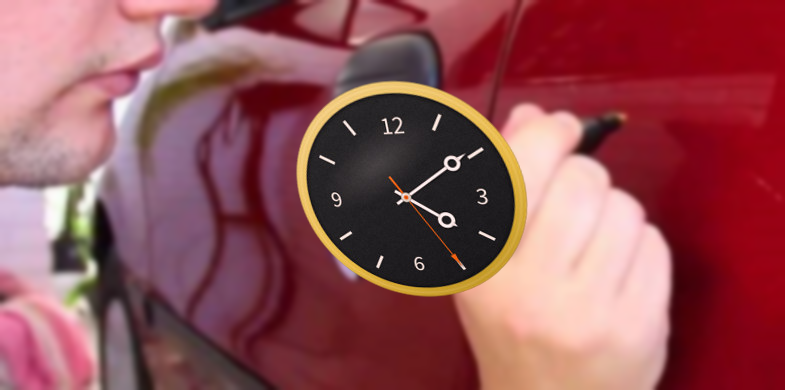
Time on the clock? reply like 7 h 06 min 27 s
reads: 4 h 09 min 25 s
